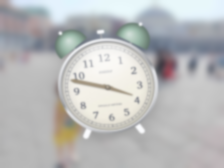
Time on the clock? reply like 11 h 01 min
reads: 3 h 48 min
